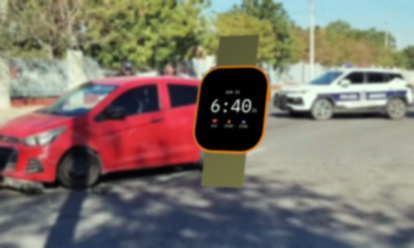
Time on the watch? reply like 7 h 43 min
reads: 6 h 40 min
